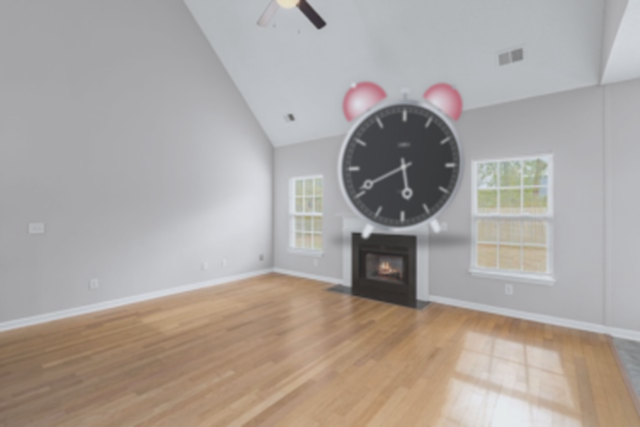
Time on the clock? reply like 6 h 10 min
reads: 5 h 41 min
